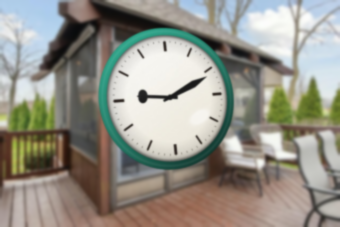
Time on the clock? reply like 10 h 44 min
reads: 9 h 11 min
